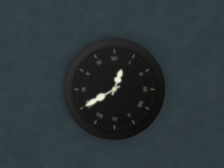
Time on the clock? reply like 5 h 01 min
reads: 12 h 40 min
